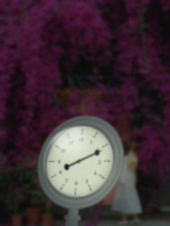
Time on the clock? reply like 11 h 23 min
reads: 8 h 11 min
